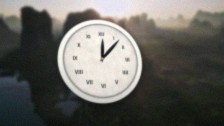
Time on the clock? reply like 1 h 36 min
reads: 12 h 07 min
